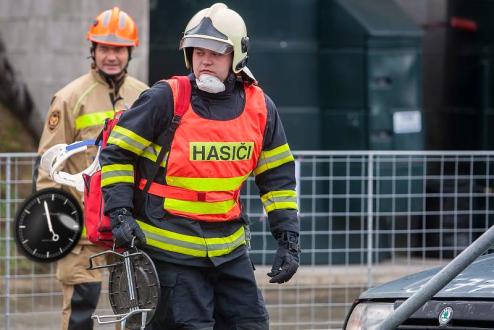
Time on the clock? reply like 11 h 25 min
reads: 4 h 57 min
